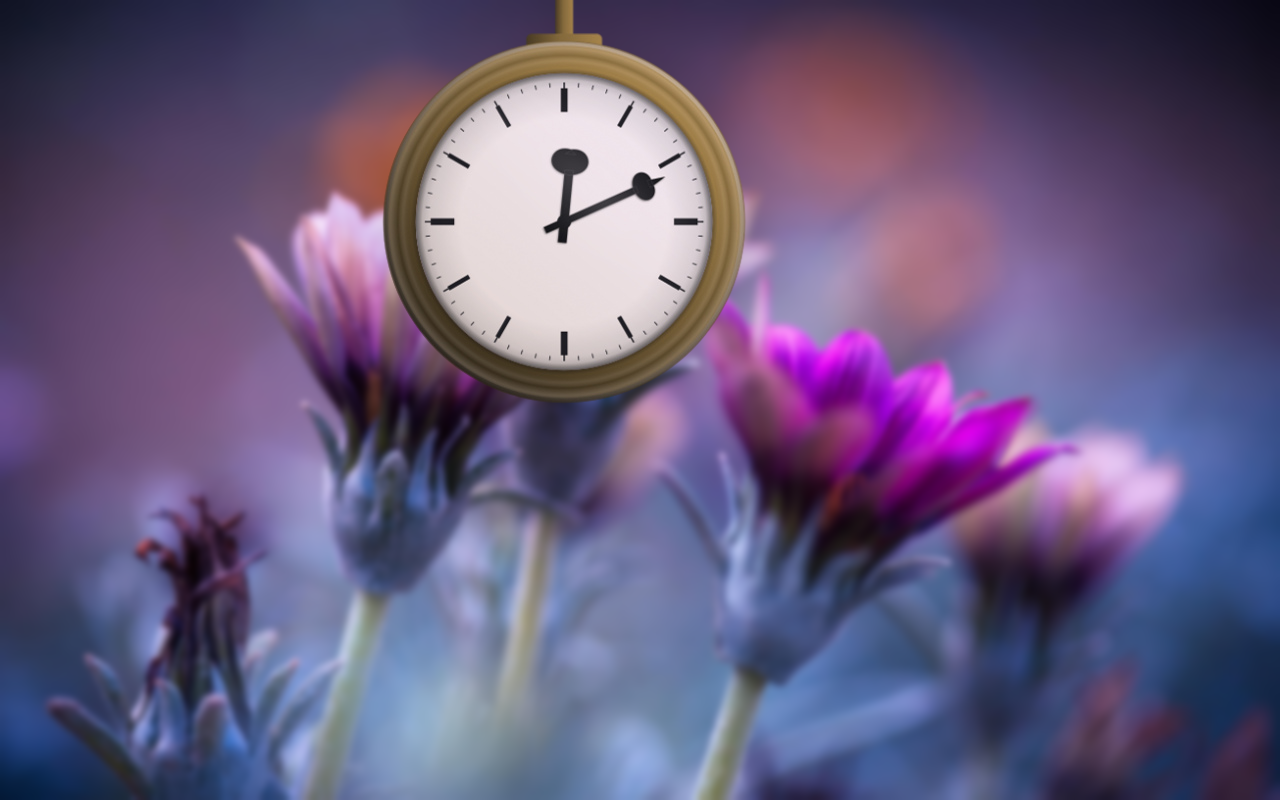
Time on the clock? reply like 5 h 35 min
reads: 12 h 11 min
